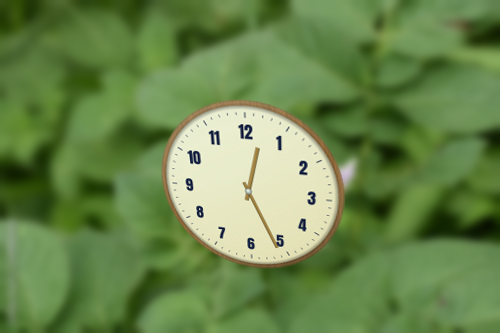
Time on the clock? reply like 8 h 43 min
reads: 12 h 26 min
